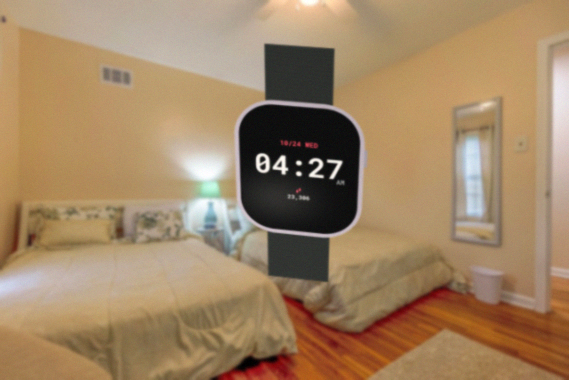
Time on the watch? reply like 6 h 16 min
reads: 4 h 27 min
